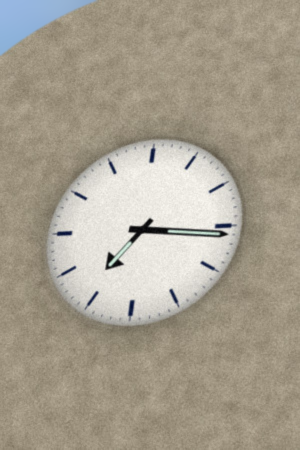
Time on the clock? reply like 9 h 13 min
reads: 7 h 16 min
